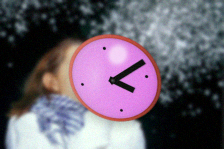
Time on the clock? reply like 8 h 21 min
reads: 4 h 11 min
